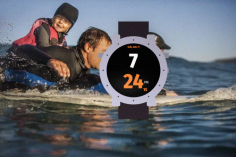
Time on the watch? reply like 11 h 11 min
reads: 7 h 24 min
